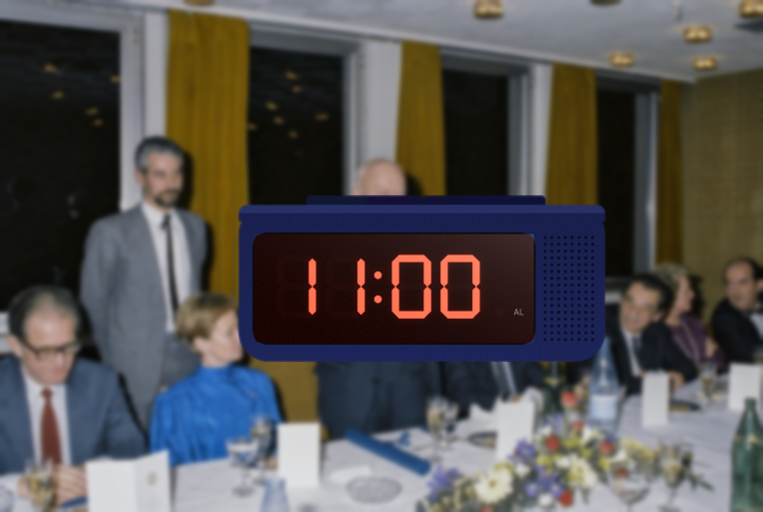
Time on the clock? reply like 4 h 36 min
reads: 11 h 00 min
